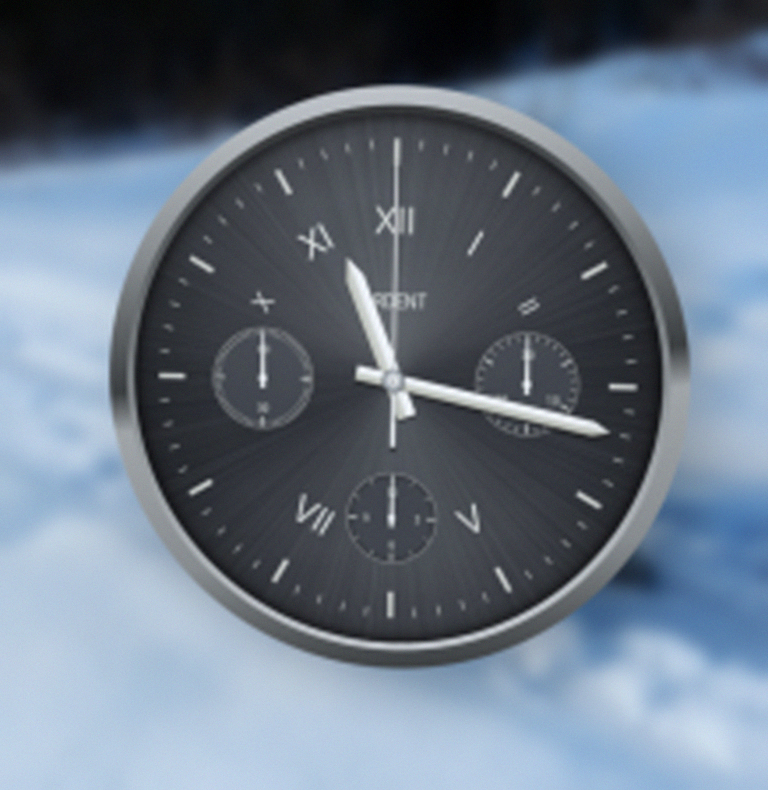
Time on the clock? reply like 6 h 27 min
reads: 11 h 17 min
